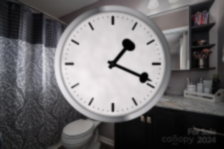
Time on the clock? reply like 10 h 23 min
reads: 1 h 19 min
